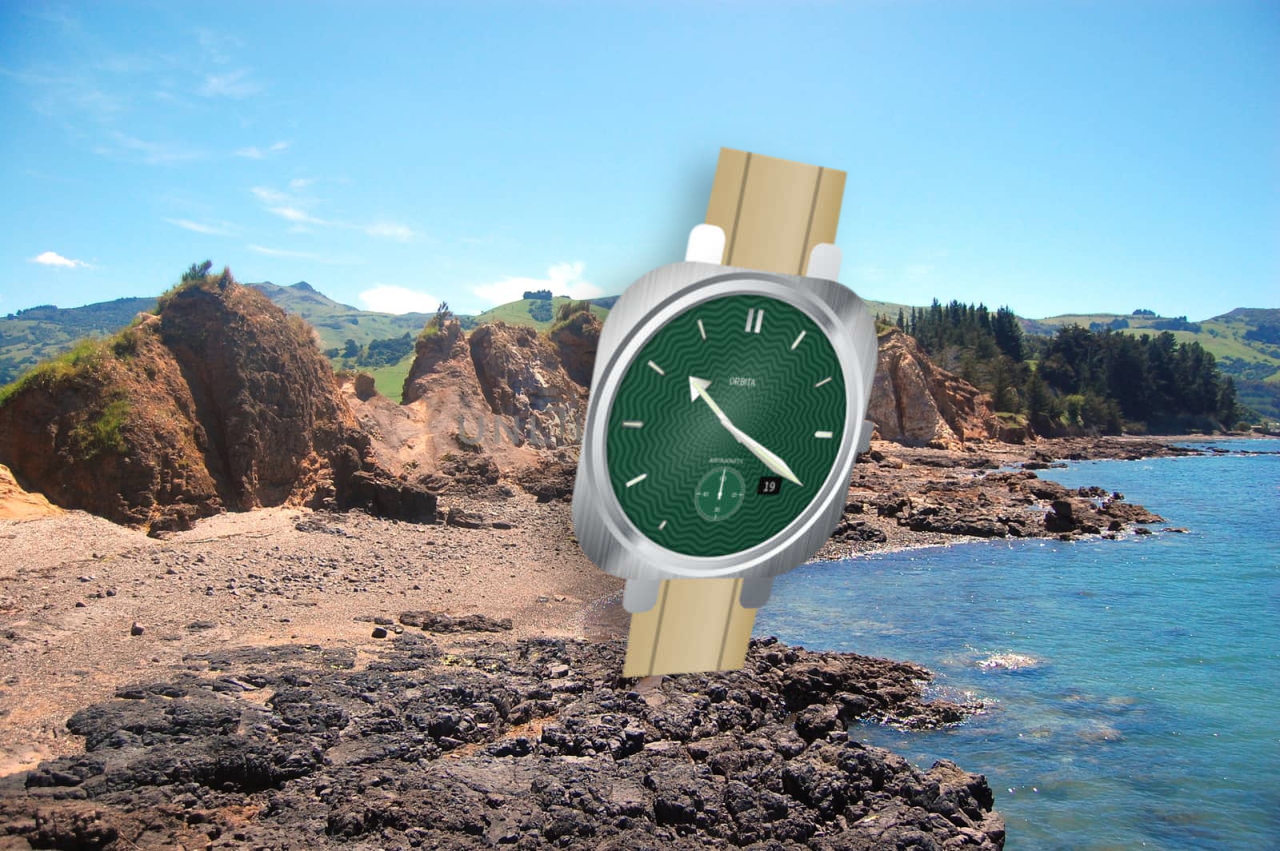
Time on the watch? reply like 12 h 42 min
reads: 10 h 20 min
